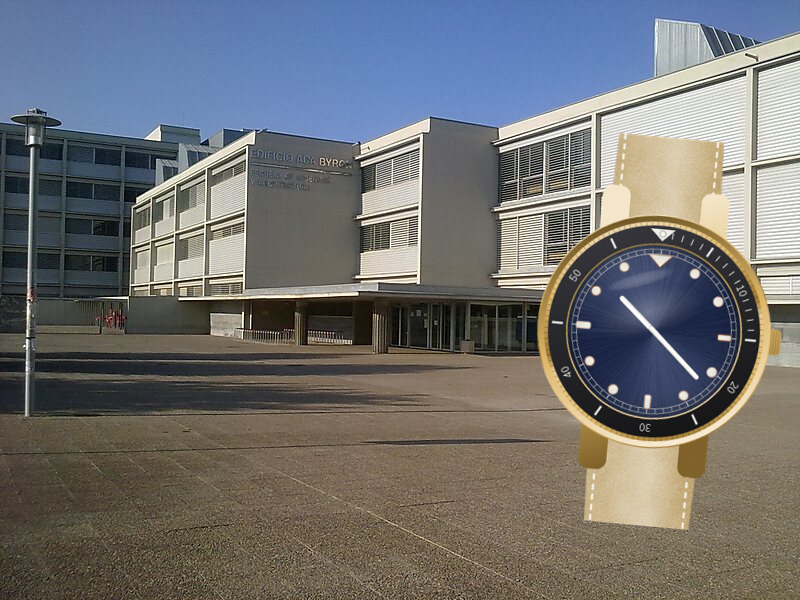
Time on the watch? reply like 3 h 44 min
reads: 10 h 22 min
